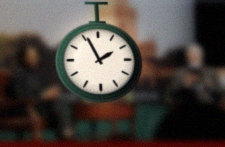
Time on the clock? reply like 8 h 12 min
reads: 1 h 56 min
